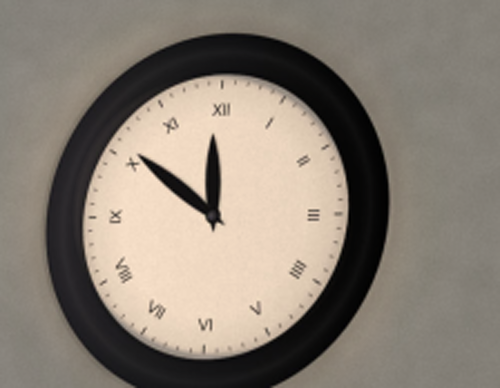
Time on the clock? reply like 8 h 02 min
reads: 11 h 51 min
